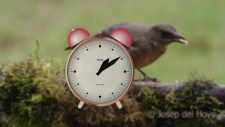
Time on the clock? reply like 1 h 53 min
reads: 1 h 09 min
